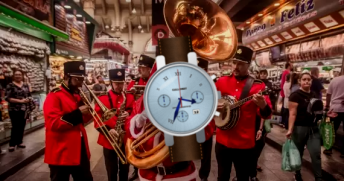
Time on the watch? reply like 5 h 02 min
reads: 3 h 34 min
